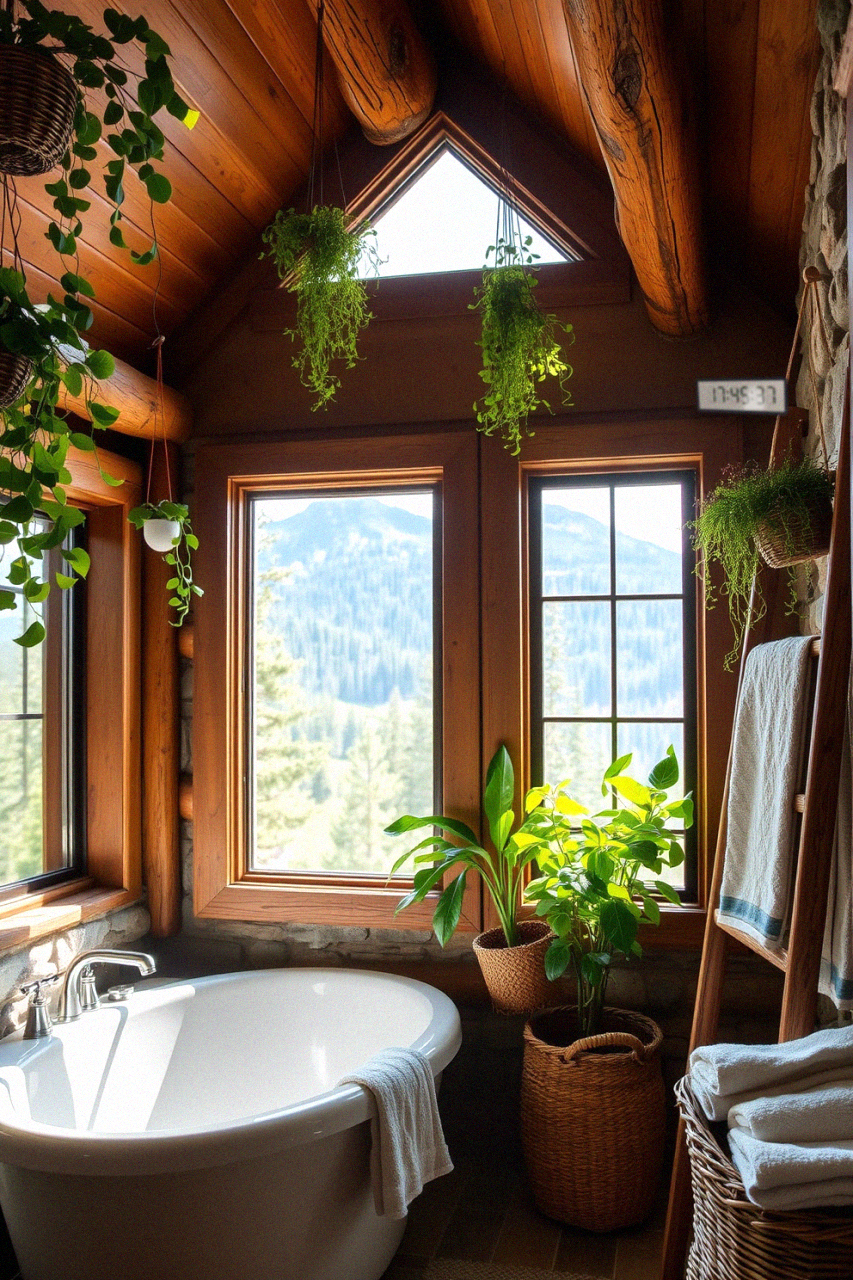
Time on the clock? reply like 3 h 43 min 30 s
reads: 17 h 45 min 37 s
